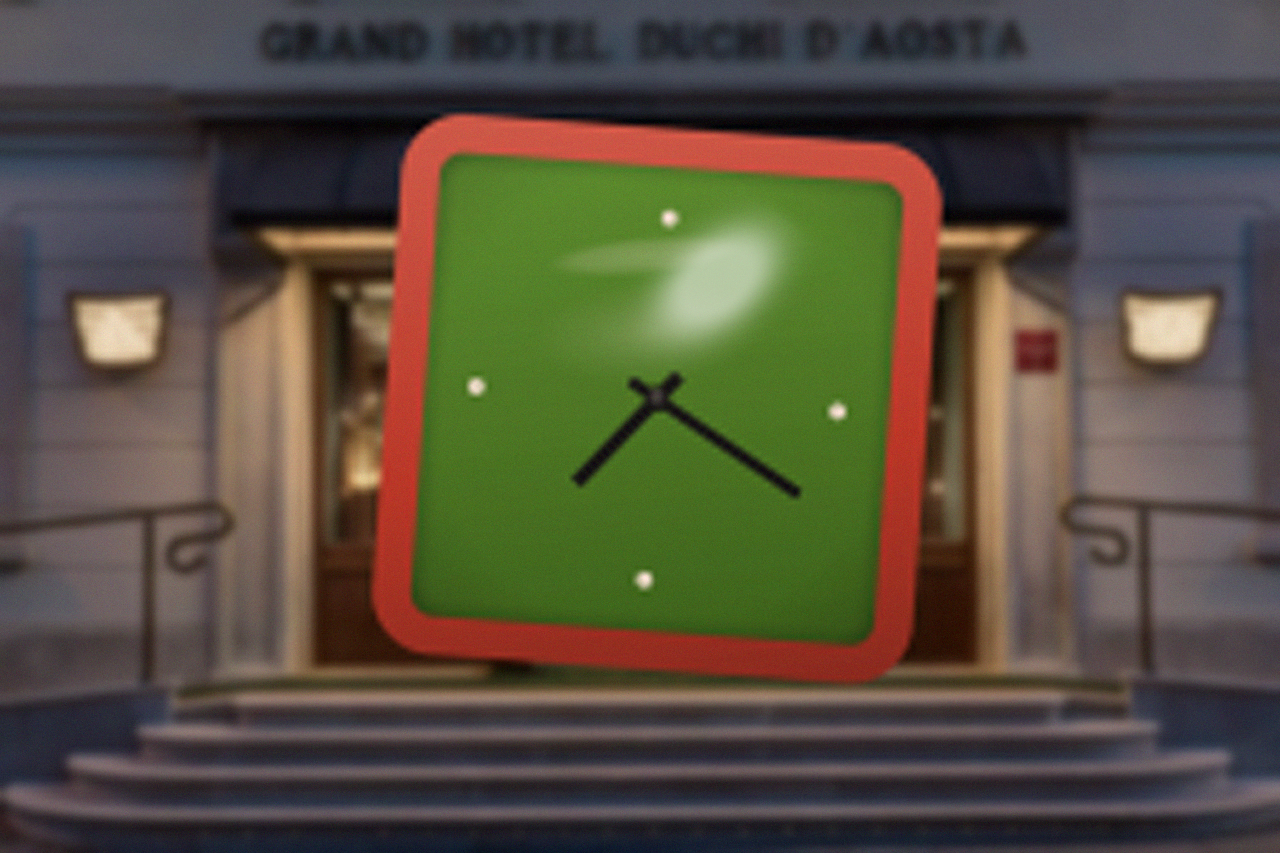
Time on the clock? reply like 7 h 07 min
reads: 7 h 20 min
